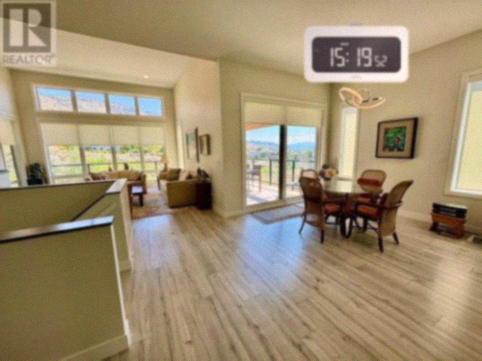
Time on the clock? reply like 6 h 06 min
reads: 15 h 19 min
